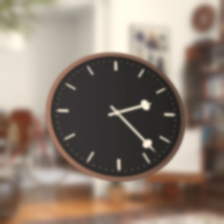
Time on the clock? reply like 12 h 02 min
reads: 2 h 23 min
